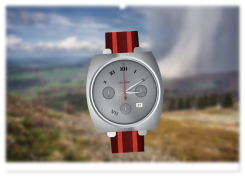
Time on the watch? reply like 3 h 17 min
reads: 3 h 10 min
